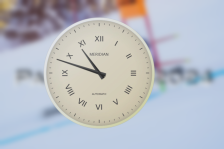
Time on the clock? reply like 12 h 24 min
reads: 10 h 48 min
